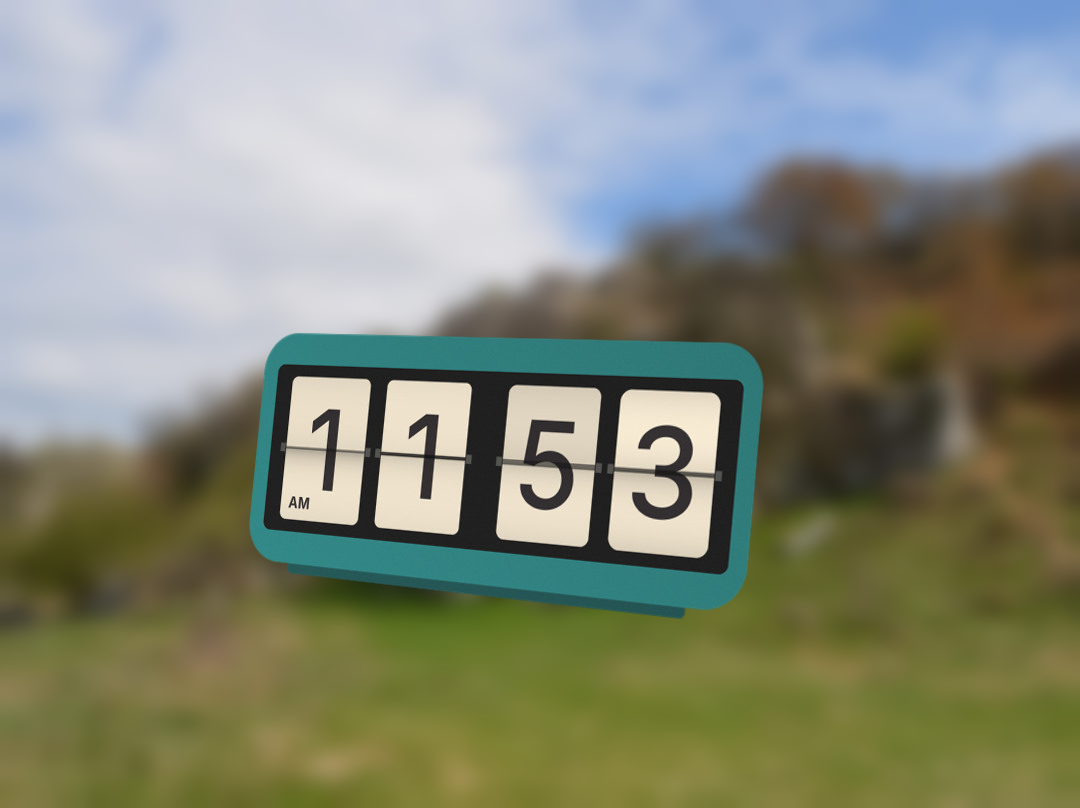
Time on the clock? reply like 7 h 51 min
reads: 11 h 53 min
